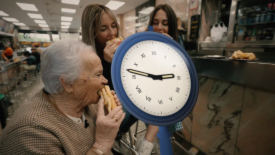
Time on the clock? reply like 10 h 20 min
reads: 2 h 47 min
